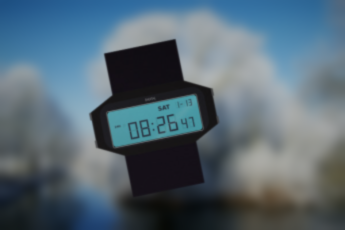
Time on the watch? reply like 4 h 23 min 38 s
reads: 8 h 26 min 47 s
